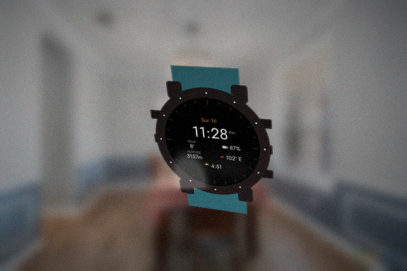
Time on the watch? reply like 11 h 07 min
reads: 11 h 28 min
